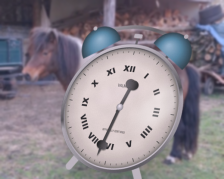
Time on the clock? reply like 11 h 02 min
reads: 12 h 32 min
